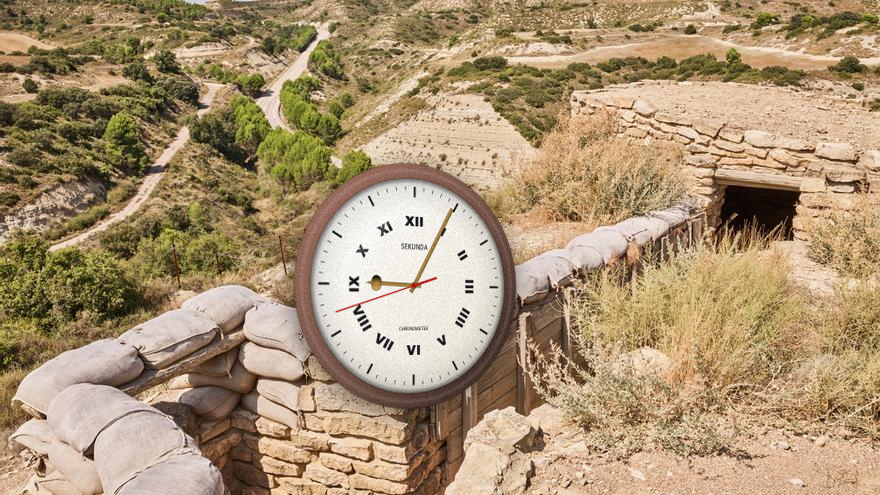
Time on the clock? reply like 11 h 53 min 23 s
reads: 9 h 04 min 42 s
